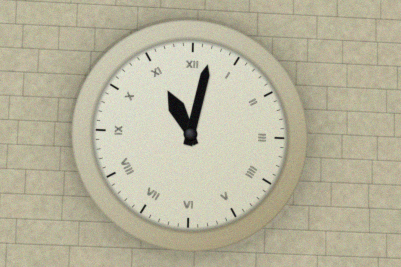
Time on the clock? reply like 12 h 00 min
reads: 11 h 02 min
